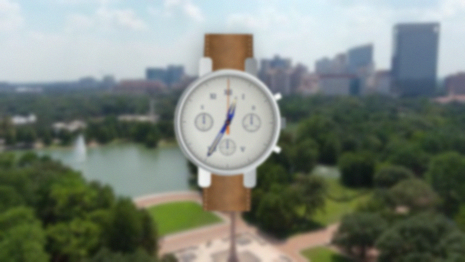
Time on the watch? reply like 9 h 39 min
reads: 12 h 35 min
